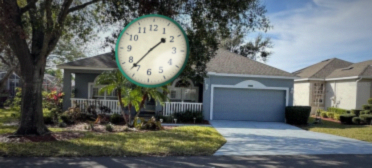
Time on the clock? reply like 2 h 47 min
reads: 1 h 37 min
